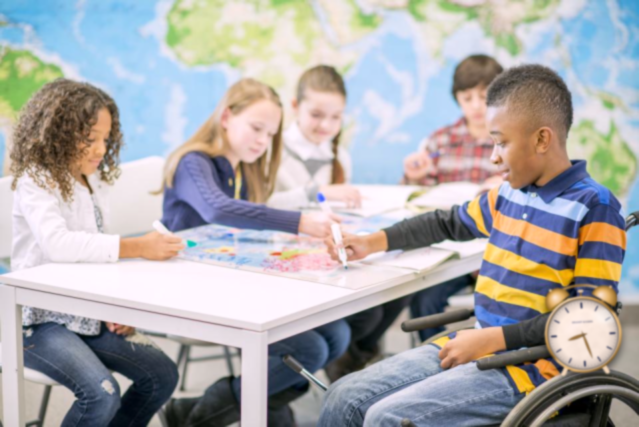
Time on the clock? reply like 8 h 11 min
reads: 8 h 27 min
